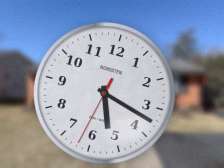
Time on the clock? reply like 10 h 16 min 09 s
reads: 5 h 17 min 32 s
